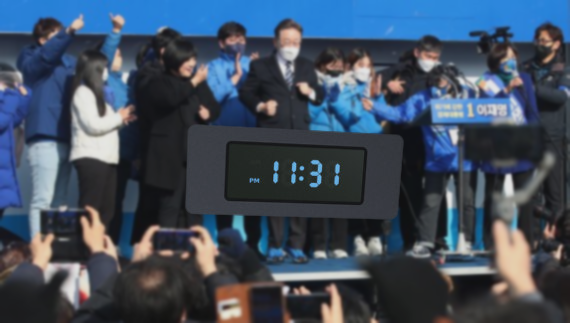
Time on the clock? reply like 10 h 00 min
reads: 11 h 31 min
